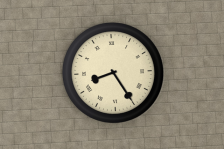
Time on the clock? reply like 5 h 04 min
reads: 8 h 25 min
